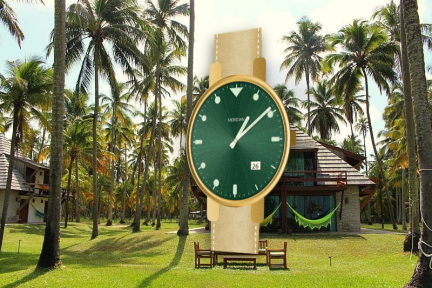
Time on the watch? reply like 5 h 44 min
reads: 1 h 09 min
